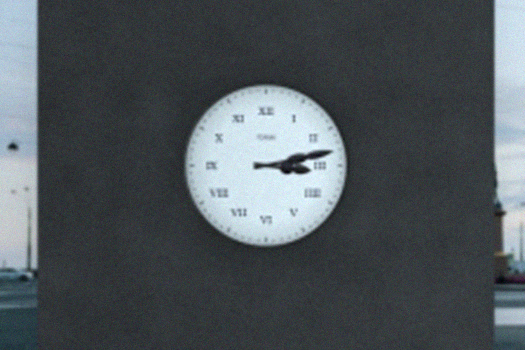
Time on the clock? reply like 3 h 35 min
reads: 3 h 13 min
